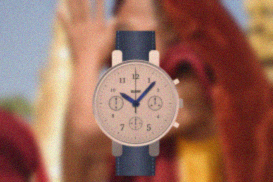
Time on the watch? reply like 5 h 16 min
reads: 10 h 07 min
